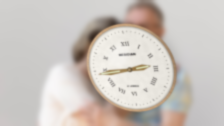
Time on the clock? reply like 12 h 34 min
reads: 2 h 44 min
